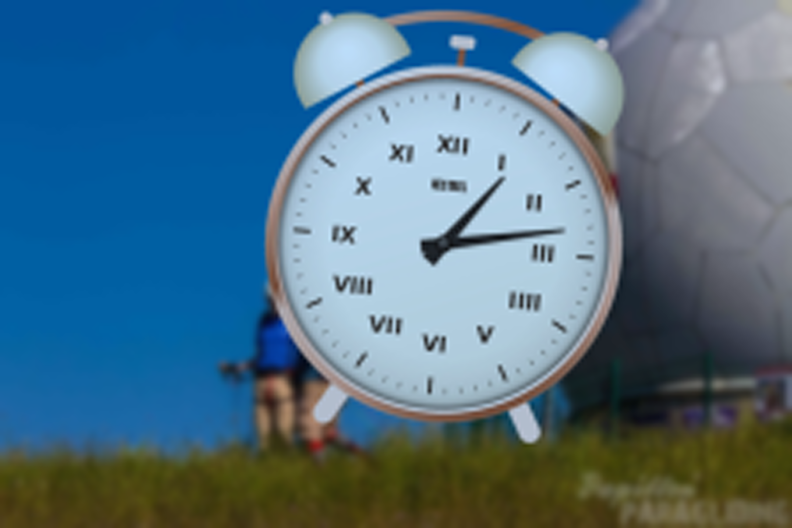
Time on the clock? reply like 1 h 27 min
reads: 1 h 13 min
